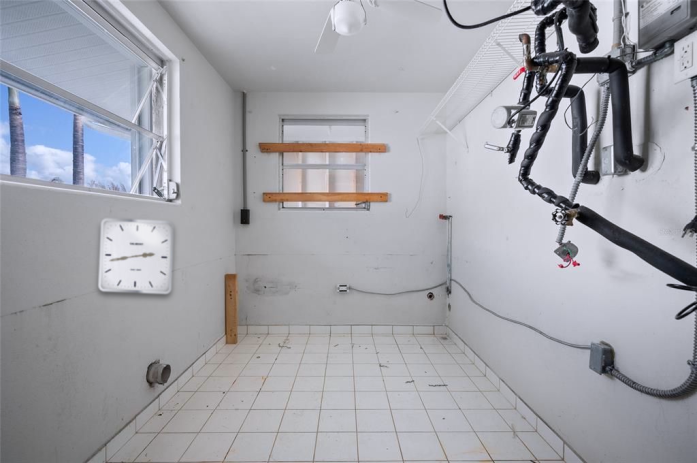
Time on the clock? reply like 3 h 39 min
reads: 2 h 43 min
